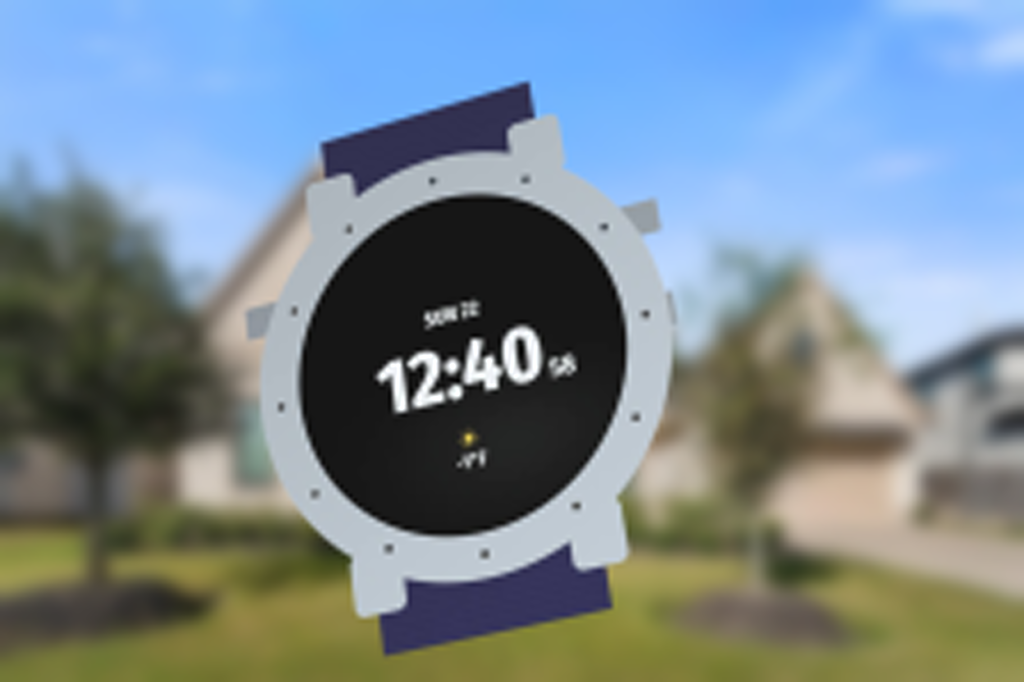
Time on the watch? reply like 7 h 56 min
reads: 12 h 40 min
